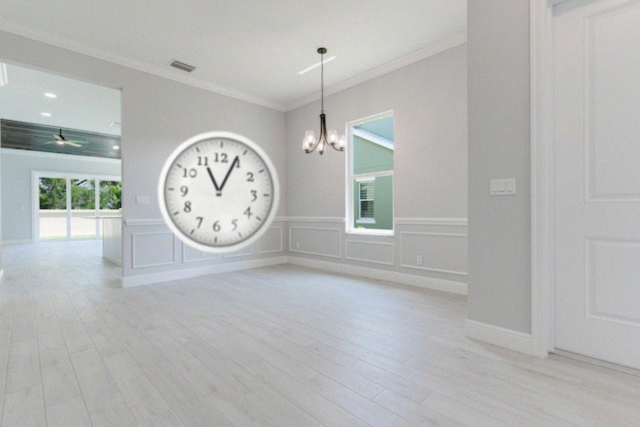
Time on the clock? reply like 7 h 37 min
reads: 11 h 04 min
